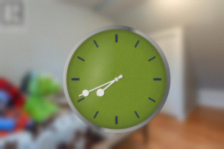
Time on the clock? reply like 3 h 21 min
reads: 7 h 41 min
